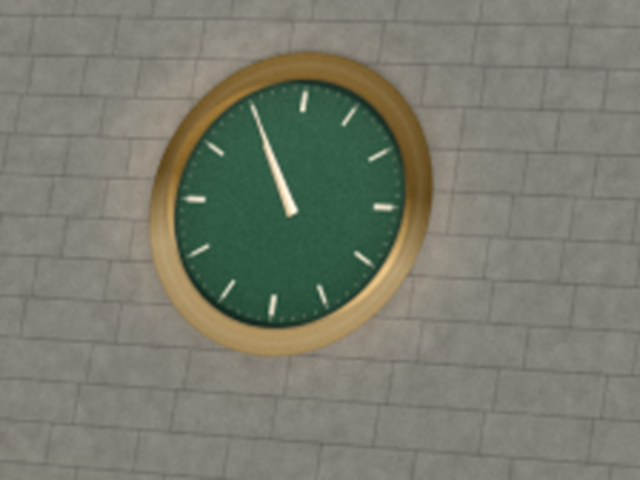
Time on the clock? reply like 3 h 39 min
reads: 10 h 55 min
